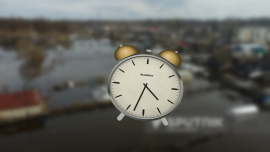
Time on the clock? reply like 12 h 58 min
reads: 4 h 33 min
